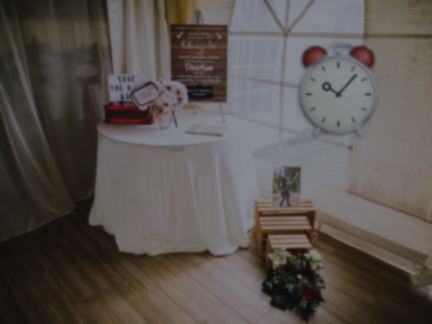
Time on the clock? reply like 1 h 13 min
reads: 10 h 07 min
